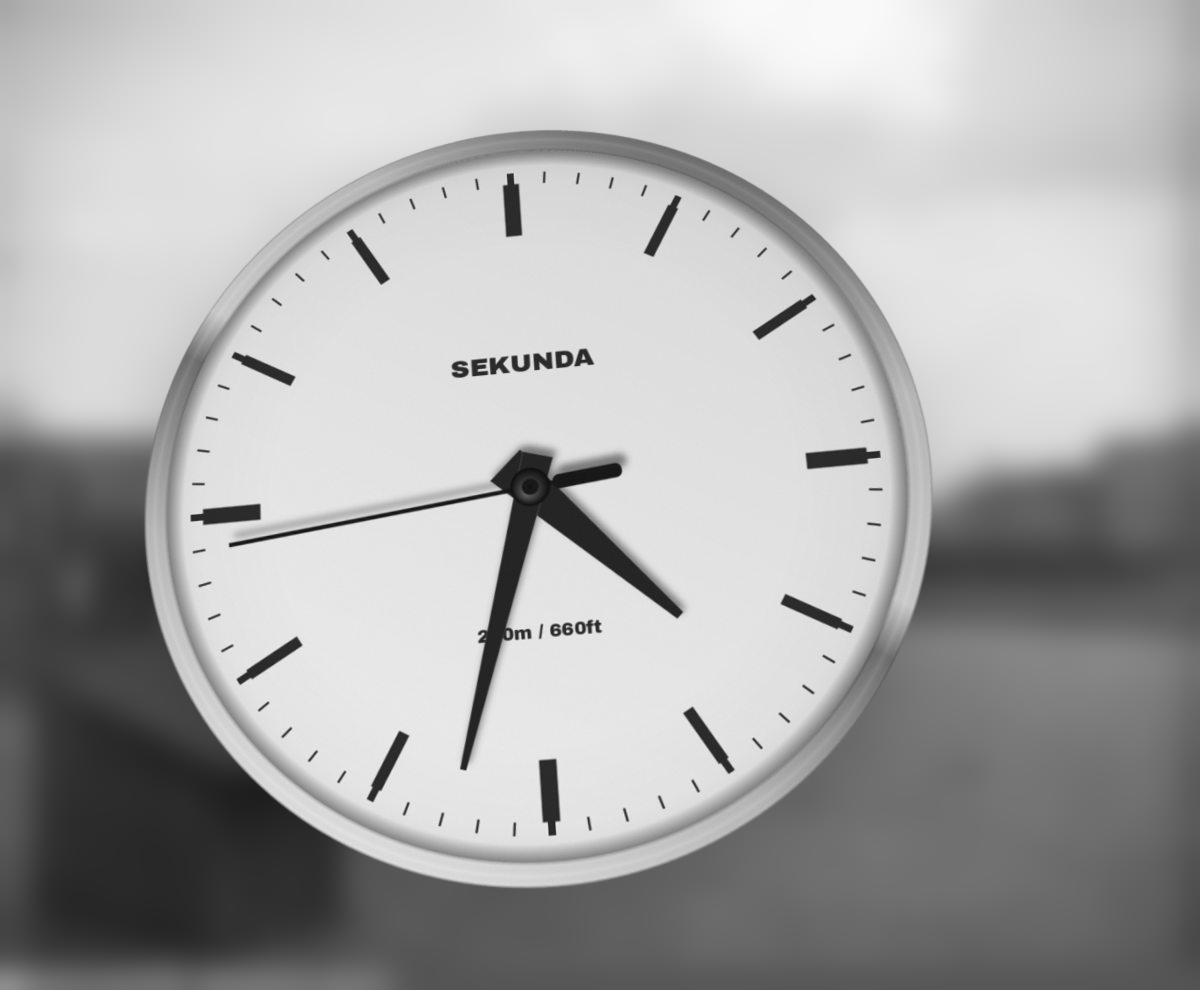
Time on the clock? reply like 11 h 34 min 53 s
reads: 4 h 32 min 44 s
